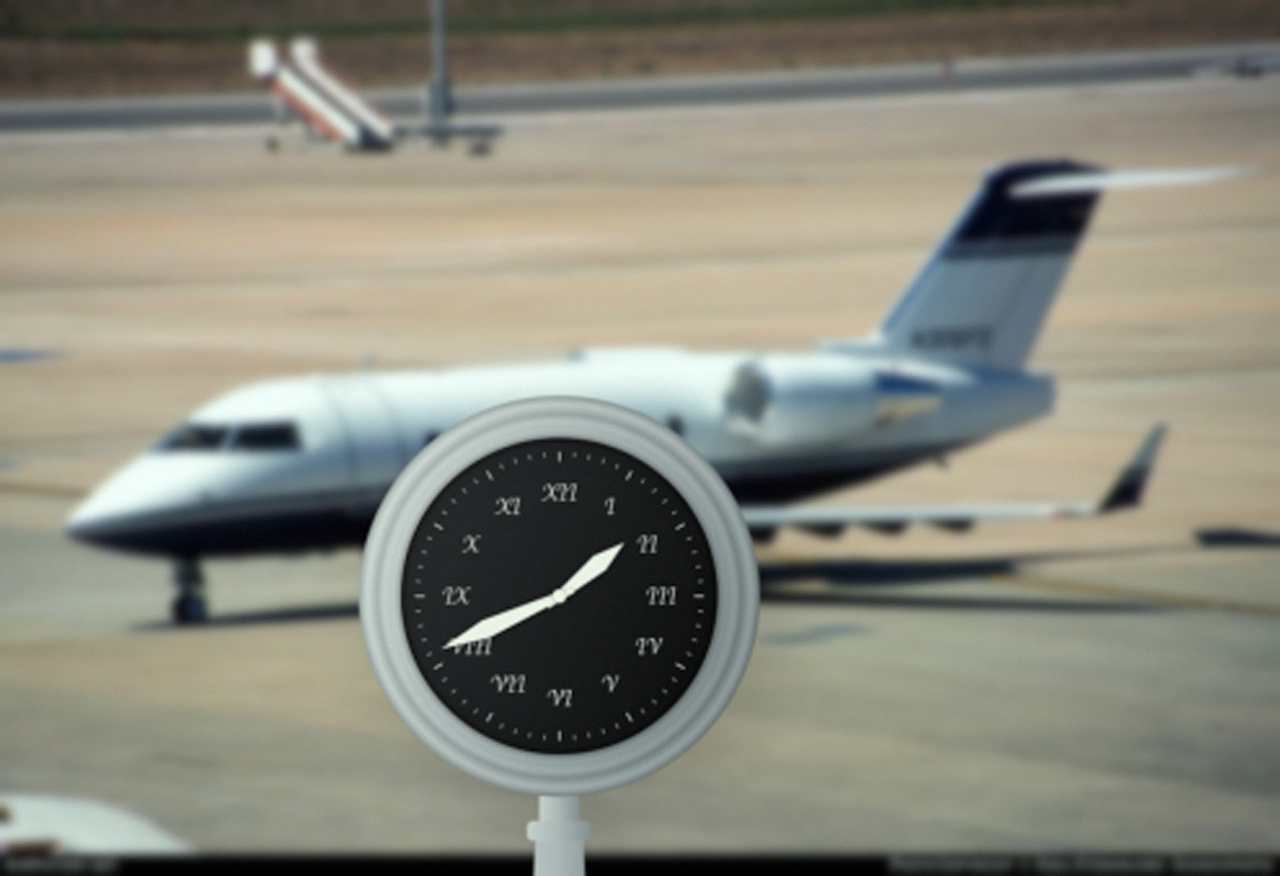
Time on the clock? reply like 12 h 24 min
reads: 1 h 41 min
